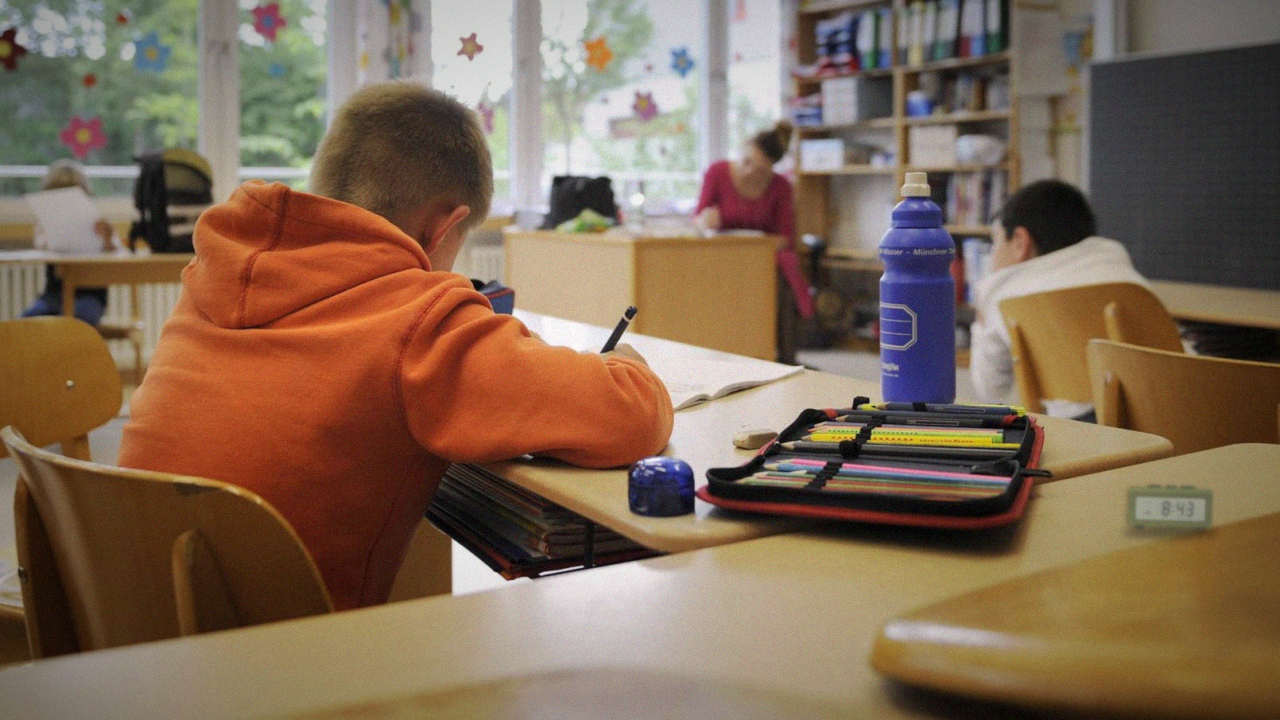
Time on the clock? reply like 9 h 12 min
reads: 8 h 43 min
